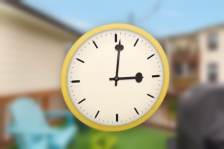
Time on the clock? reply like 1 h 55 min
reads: 3 h 01 min
